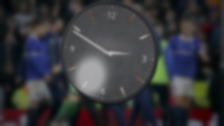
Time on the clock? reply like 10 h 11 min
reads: 2 h 49 min
